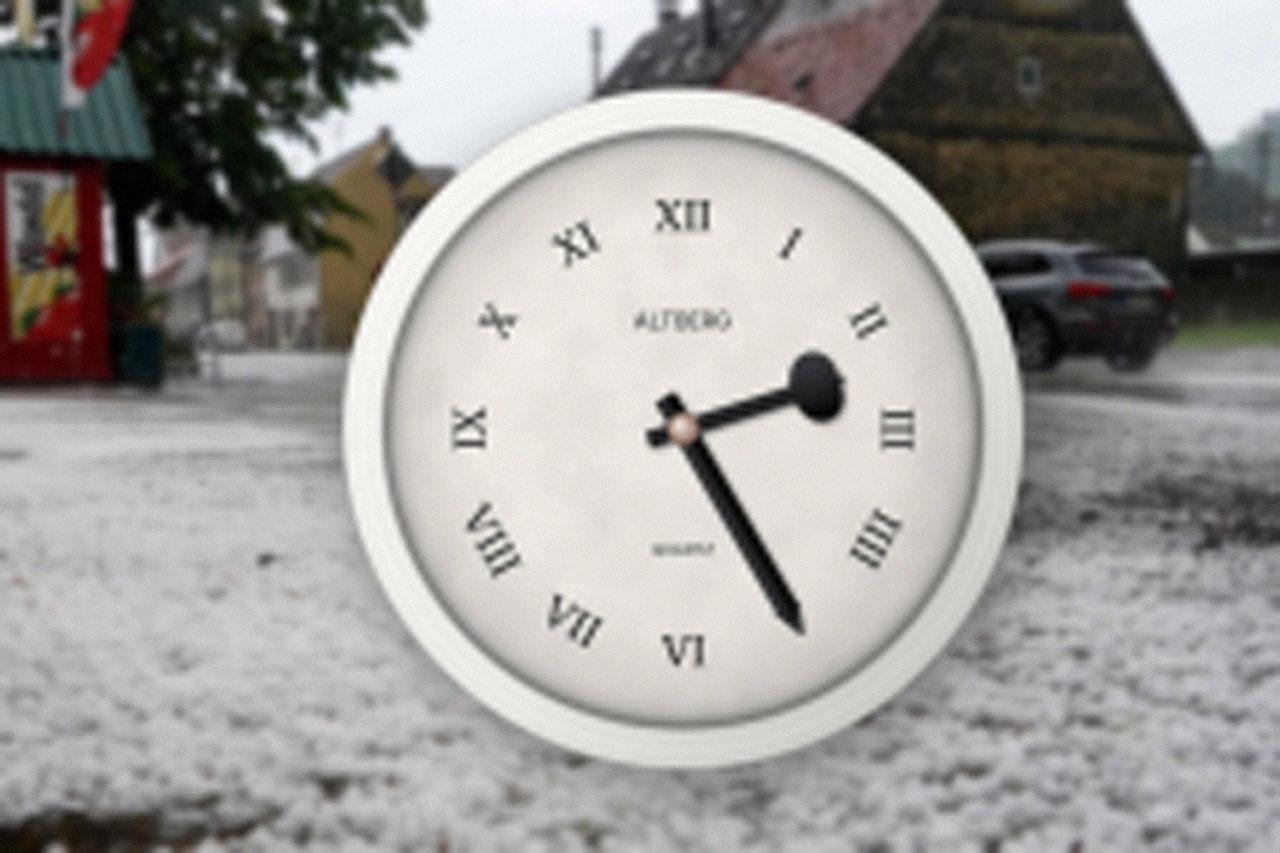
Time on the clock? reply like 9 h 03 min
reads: 2 h 25 min
